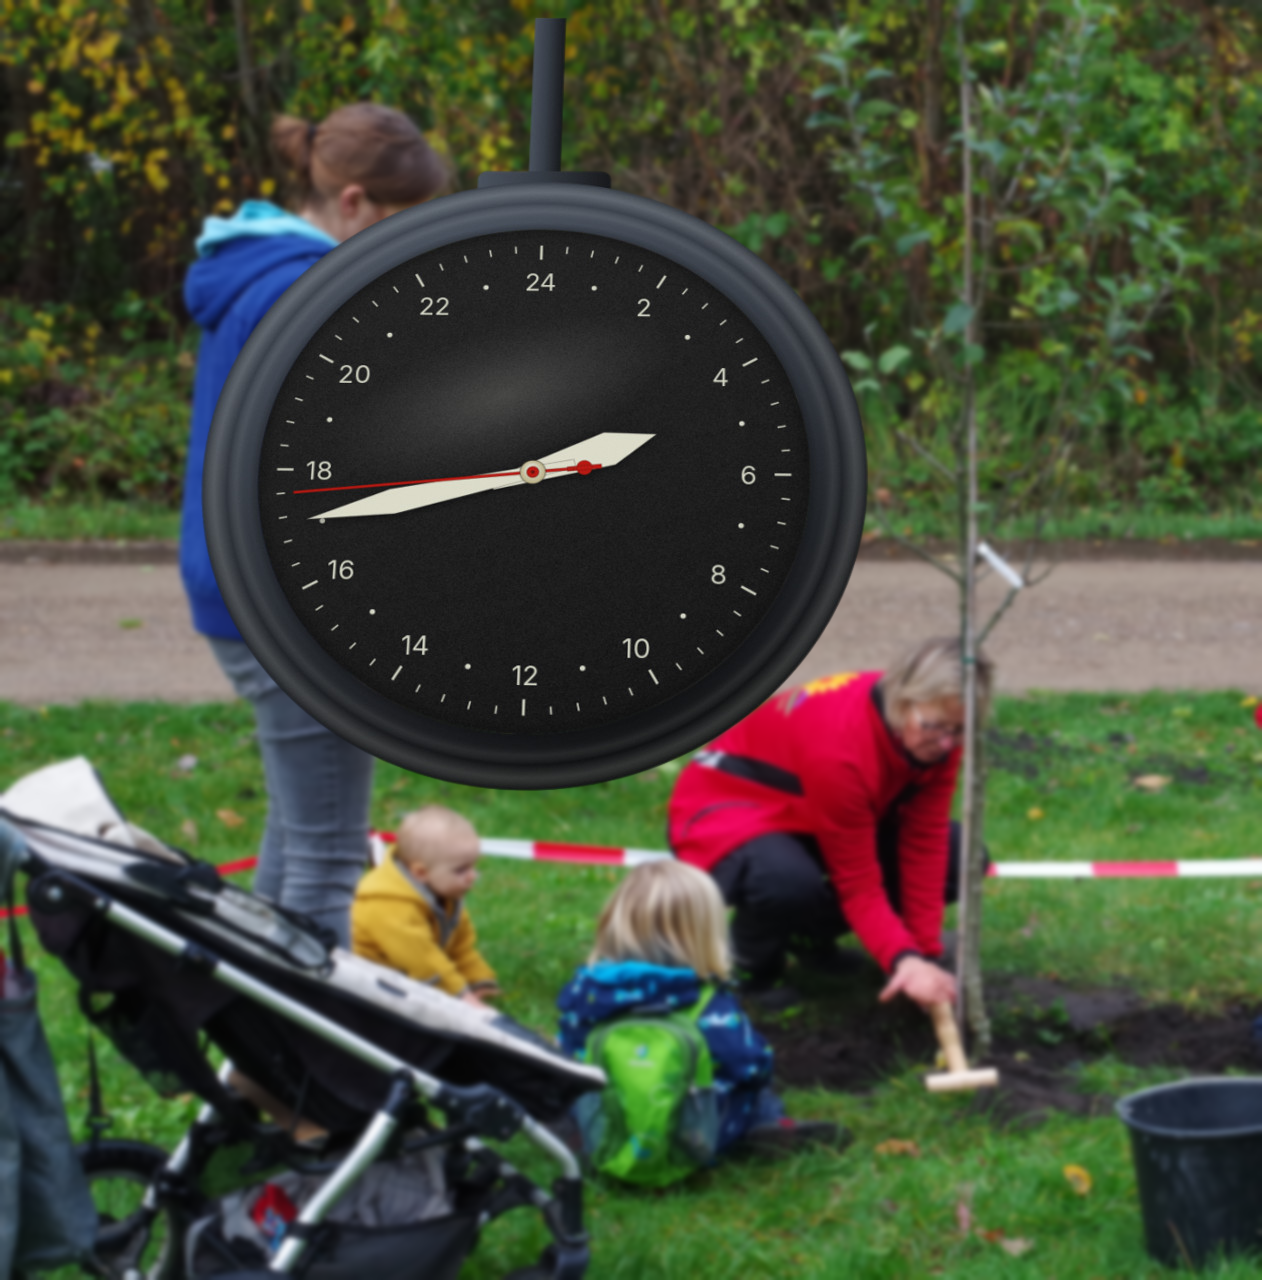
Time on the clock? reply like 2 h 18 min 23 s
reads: 4 h 42 min 44 s
